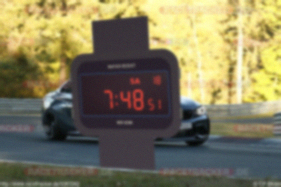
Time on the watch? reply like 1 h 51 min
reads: 7 h 48 min
